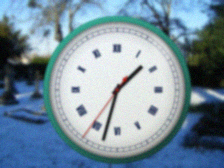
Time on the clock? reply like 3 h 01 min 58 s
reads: 1 h 32 min 36 s
